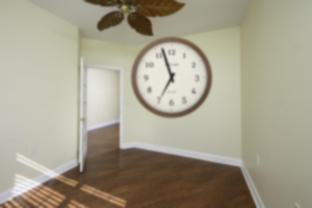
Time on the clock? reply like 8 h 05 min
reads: 6 h 57 min
